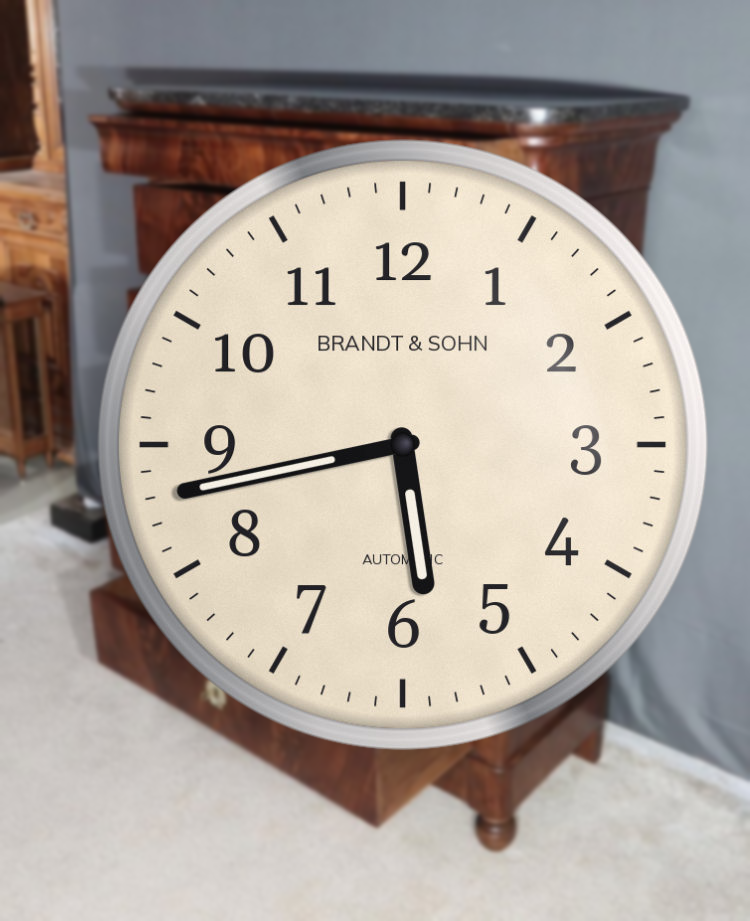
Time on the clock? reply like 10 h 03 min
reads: 5 h 43 min
